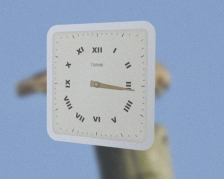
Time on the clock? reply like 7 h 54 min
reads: 3 h 16 min
